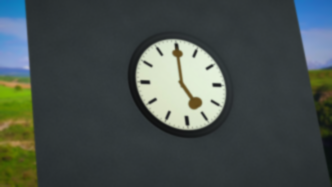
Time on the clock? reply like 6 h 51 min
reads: 5 h 00 min
